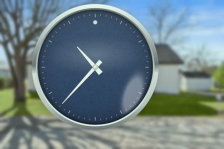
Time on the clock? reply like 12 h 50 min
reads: 10 h 37 min
